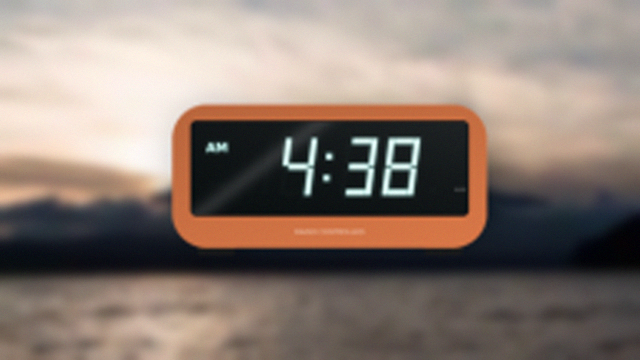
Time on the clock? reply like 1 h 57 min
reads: 4 h 38 min
